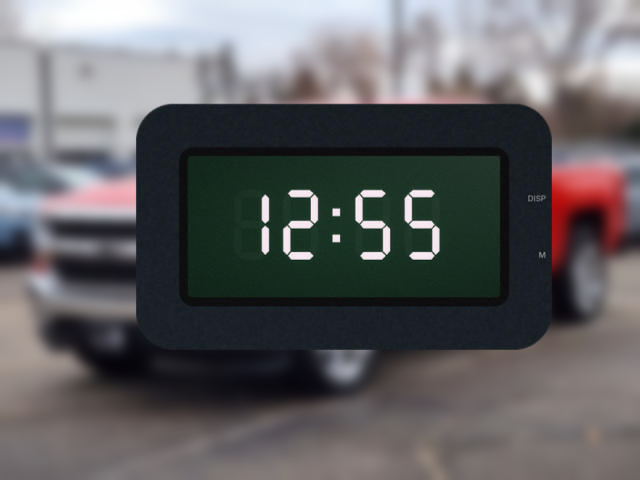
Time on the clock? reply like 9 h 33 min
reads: 12 h 55 min
